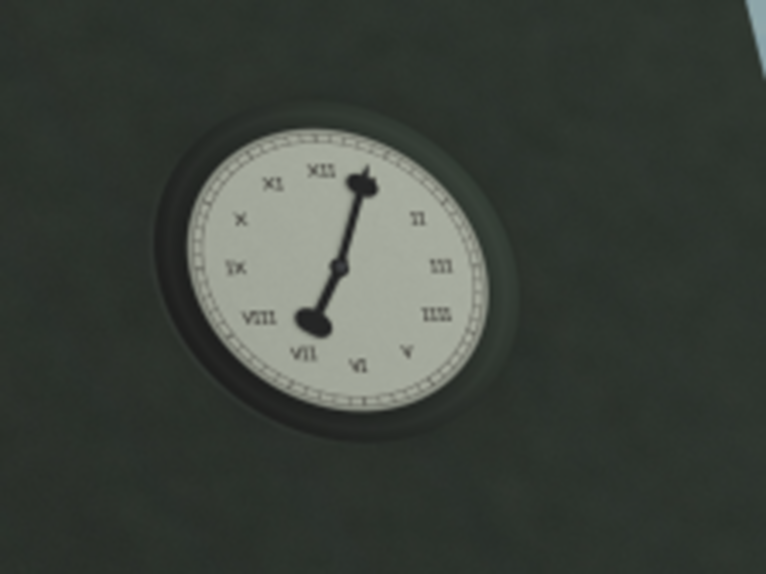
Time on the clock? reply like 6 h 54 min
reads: 7 h 04 min
